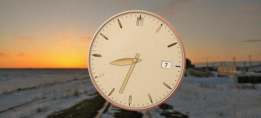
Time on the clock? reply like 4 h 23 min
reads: 8 h 33 min
